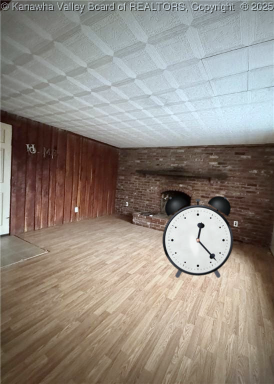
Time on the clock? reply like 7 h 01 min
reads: 12 h 23 min
